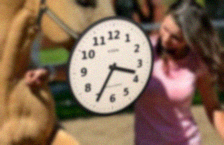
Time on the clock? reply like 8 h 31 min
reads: 3 h 35 min
